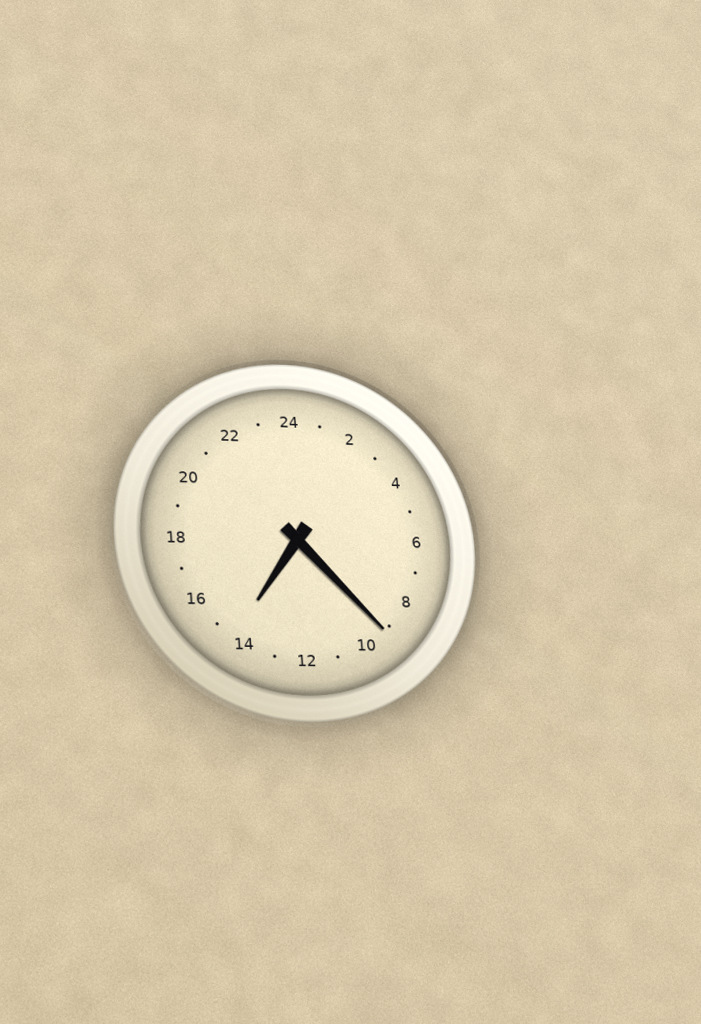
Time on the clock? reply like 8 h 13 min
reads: 14 h 23 min
